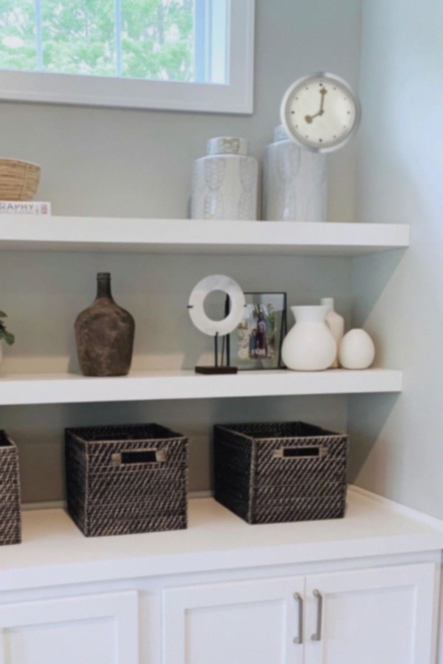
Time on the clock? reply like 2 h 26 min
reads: 8 h 01 min
